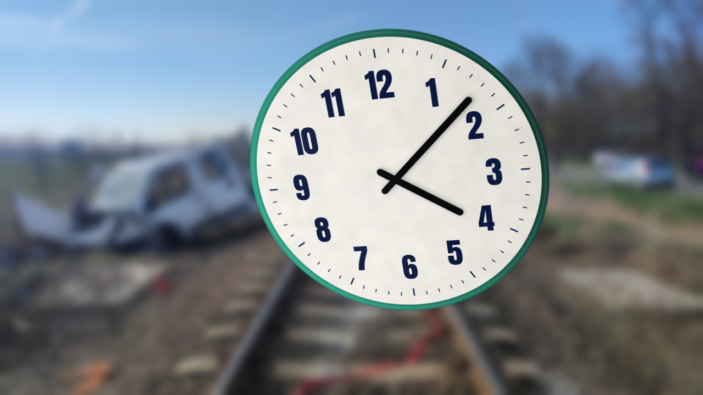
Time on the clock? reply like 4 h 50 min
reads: 4 h 08 min
